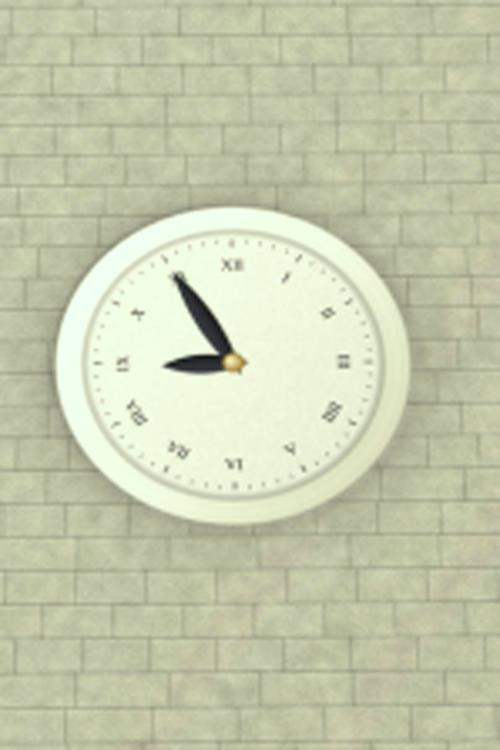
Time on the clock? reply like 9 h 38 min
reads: 8 h 55 min
